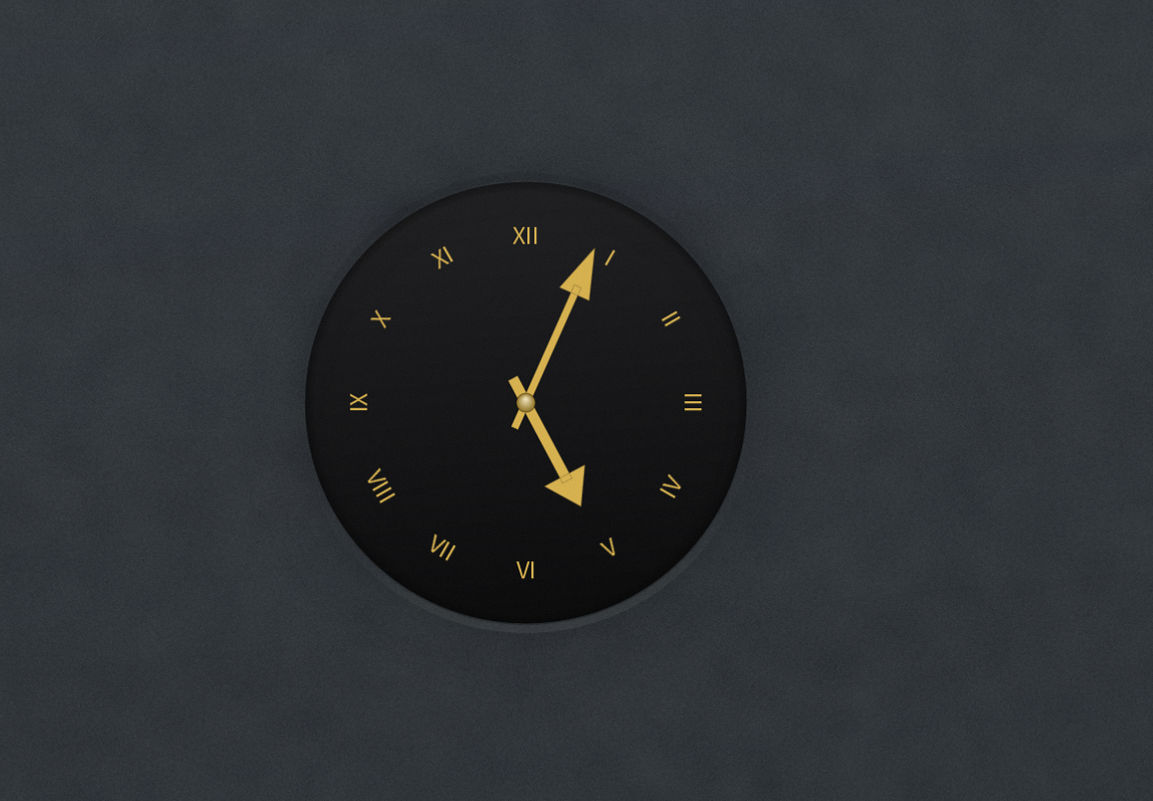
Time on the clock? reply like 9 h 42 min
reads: 5 h 04 min
